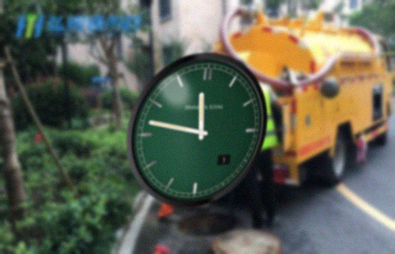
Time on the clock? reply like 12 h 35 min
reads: 11 h 47 min
